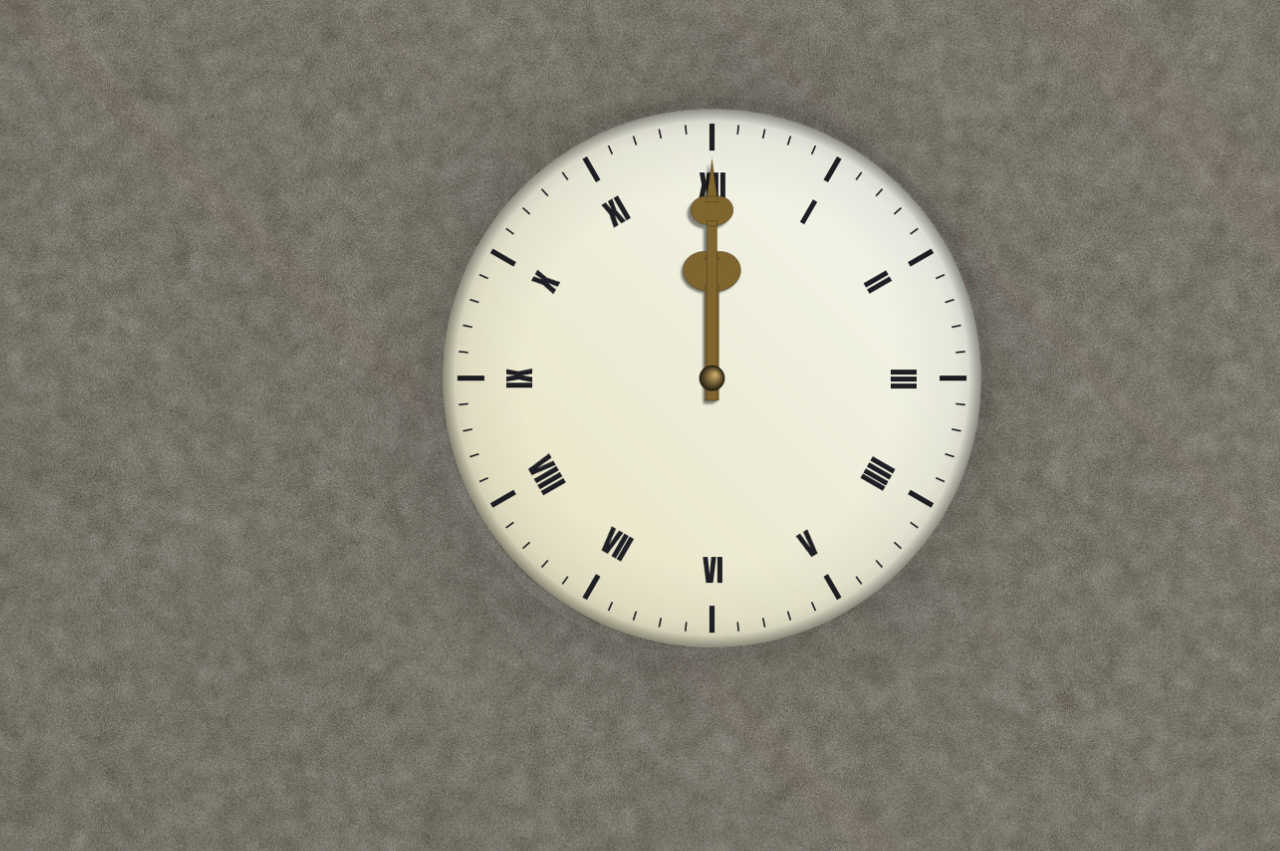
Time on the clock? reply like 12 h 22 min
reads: 12 h 00 min
